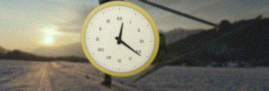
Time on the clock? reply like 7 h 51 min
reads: 12 h 21 min
